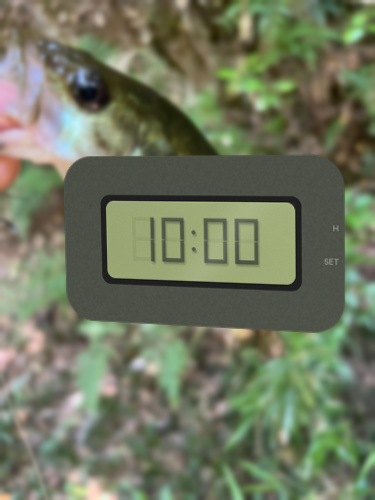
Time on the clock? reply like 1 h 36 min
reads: 10 h 00 min
